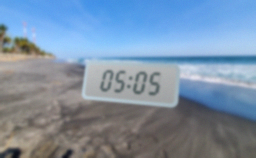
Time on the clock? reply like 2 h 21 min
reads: 5 h 05 min
